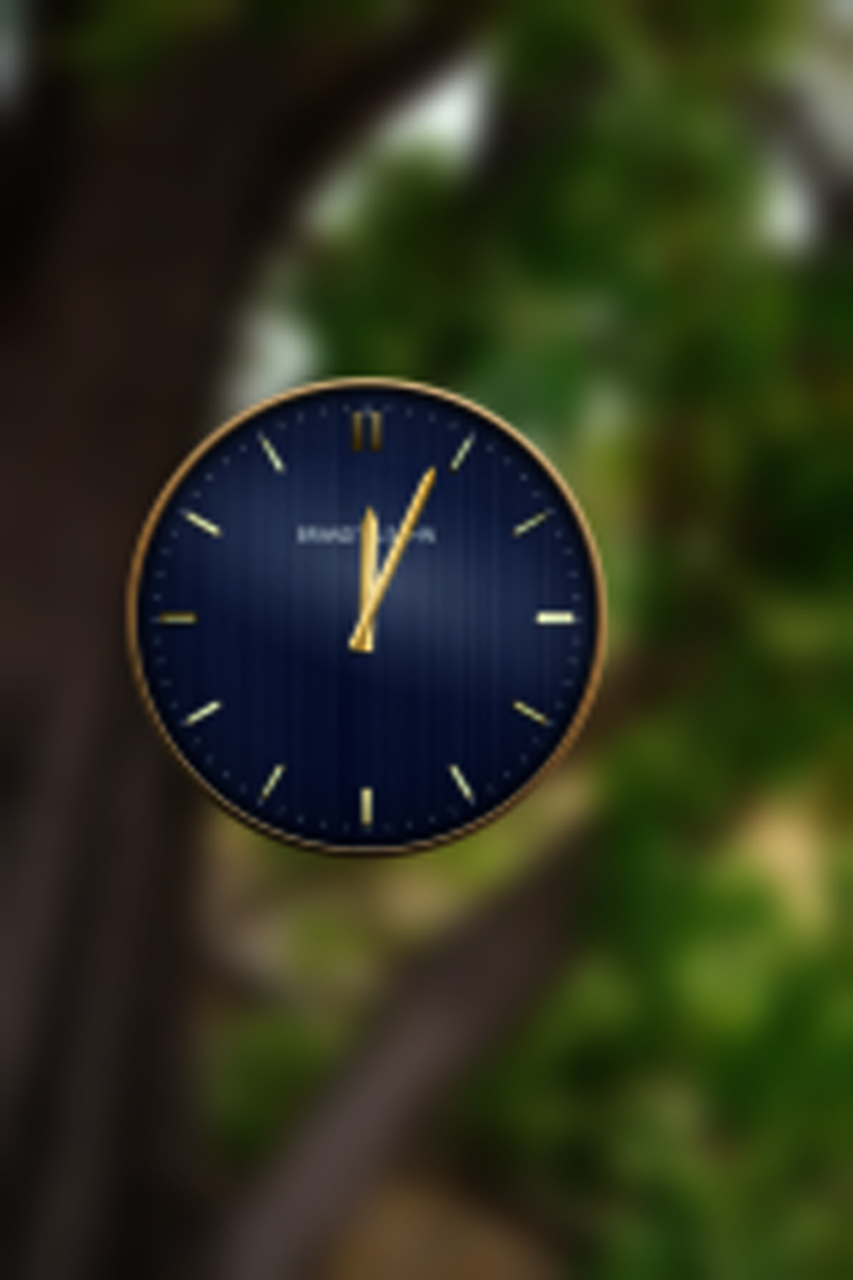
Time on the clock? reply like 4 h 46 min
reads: 12 h 04 min
